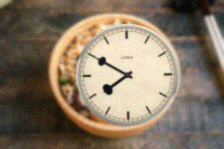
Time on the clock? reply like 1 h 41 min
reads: 7 h 50 min
